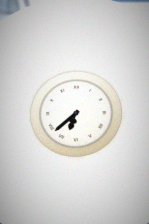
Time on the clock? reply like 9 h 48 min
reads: 6 h 38 min
